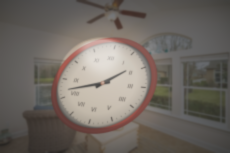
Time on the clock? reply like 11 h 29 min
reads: 1 h 42 min
